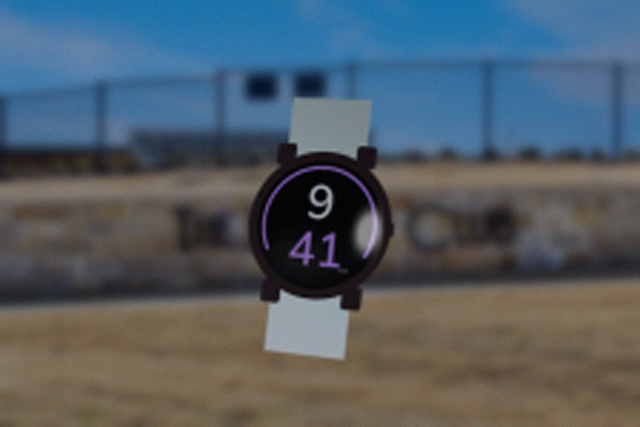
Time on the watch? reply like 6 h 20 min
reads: 9 h 41 min
